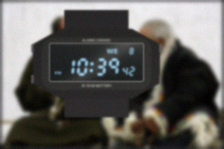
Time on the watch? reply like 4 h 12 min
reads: 10 h 39 min
